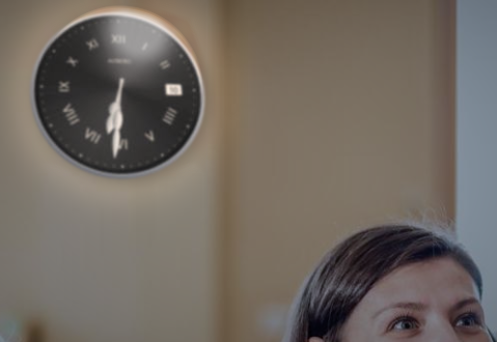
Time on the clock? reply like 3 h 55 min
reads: 6 h 31 min
